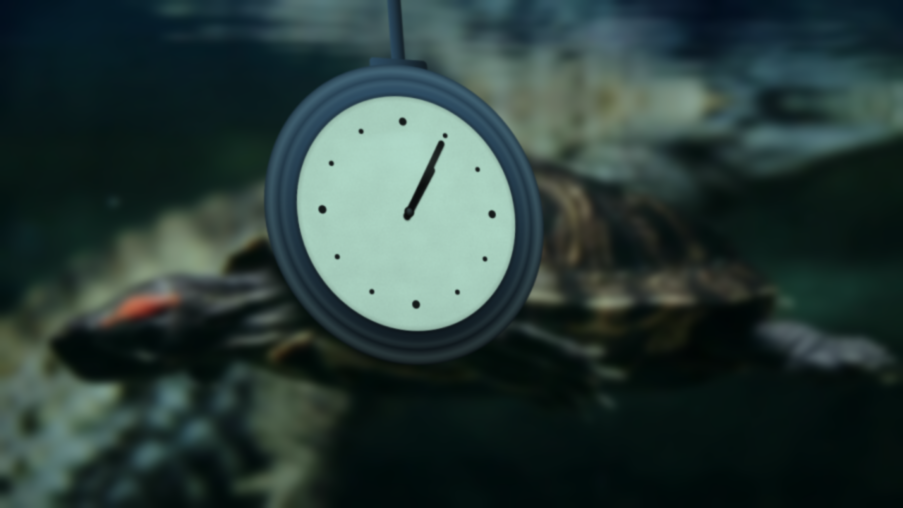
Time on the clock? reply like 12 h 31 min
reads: 1 h 05 min
